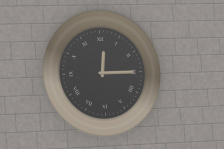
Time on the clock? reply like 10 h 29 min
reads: 12 h 15 min
